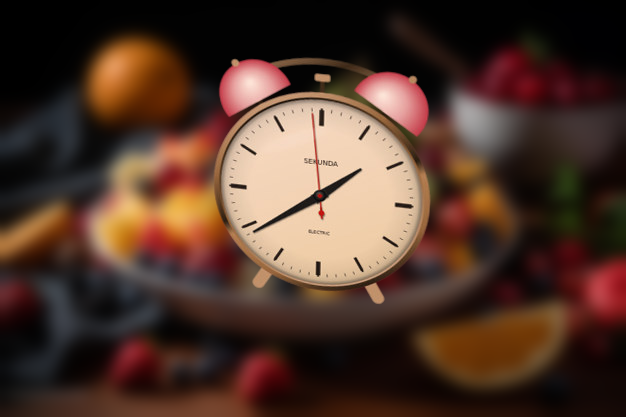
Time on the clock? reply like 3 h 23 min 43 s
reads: 1 h 38 min 59 s
